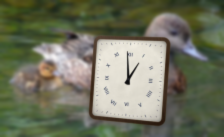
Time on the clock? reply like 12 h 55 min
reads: 12 h 59 min
